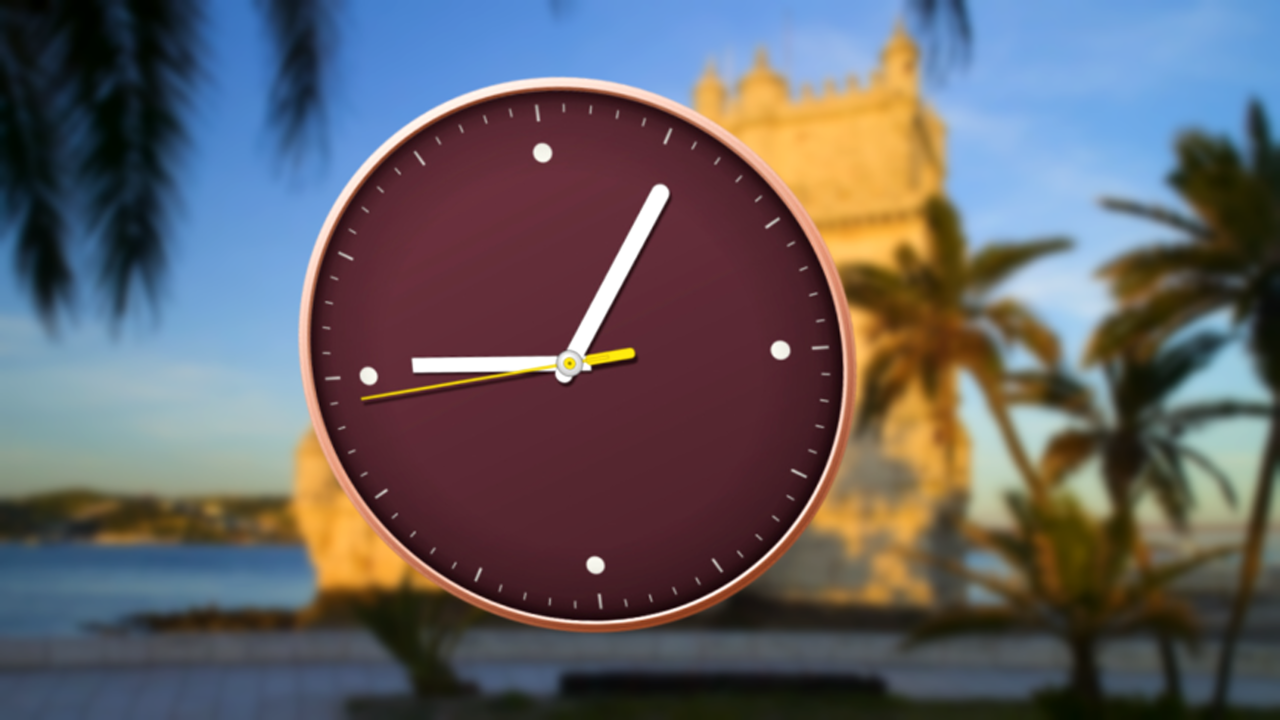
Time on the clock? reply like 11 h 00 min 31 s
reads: 9 h 05 min 44 s
